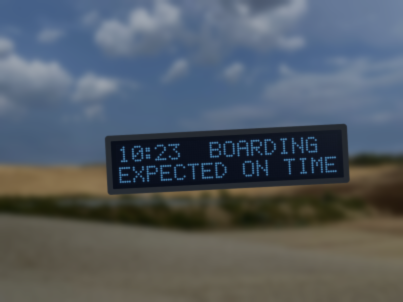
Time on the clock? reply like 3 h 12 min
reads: 10 h 23 min
